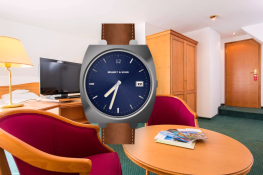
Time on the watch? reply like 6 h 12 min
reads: 7 h 33 min
